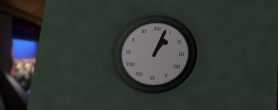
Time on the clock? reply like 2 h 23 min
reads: 1 h 03 min
